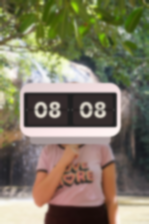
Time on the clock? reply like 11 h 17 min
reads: 8 h 08 min
